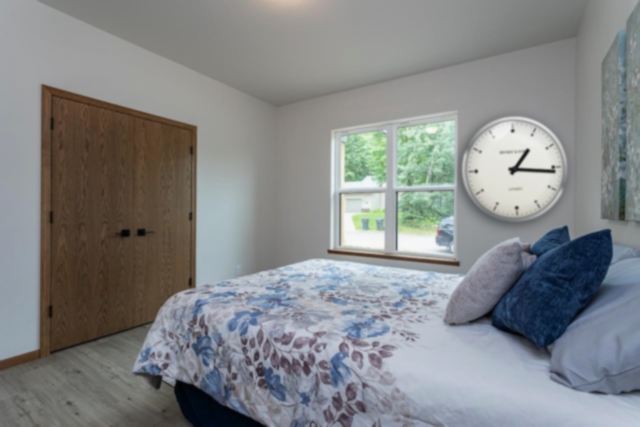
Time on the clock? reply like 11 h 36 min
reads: 1 h 16 min
